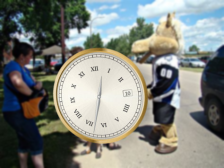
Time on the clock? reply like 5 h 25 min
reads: 12 h 33 min
